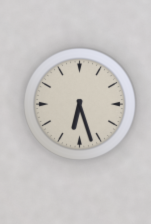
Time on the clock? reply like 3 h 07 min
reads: 6 h 27 min
